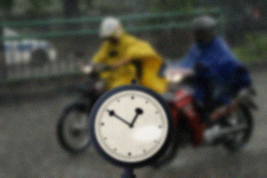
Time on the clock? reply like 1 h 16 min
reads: 12 h 50 min
